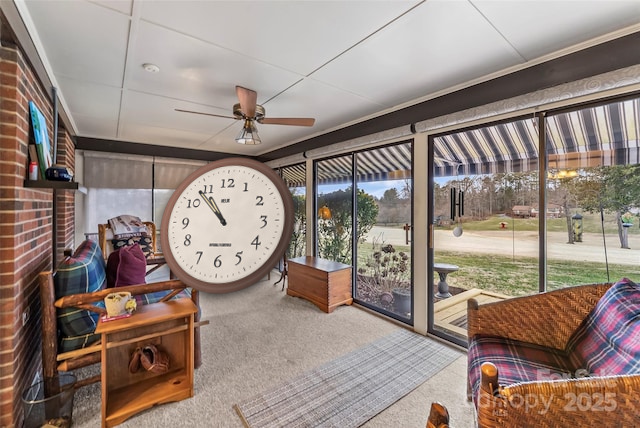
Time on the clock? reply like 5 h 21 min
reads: 10 h 53 min
